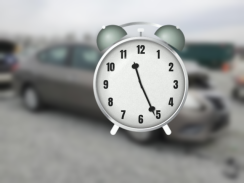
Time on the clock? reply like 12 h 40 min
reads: 11 h 26 min
